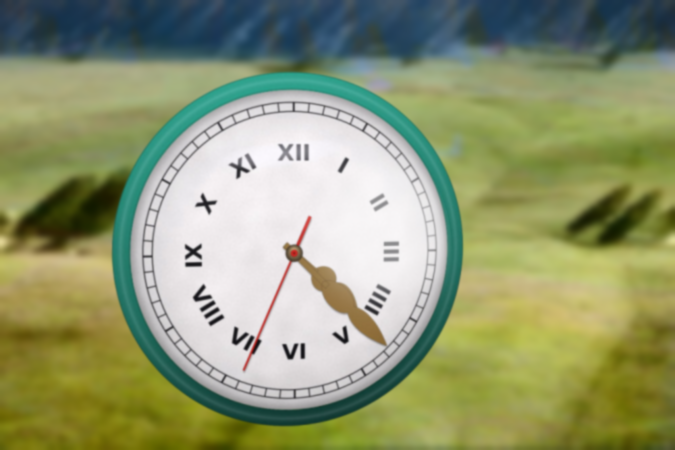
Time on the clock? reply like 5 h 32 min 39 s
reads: 4 h 22 min 34 s
